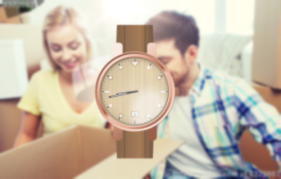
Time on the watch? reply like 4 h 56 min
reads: 8 h 43 min
